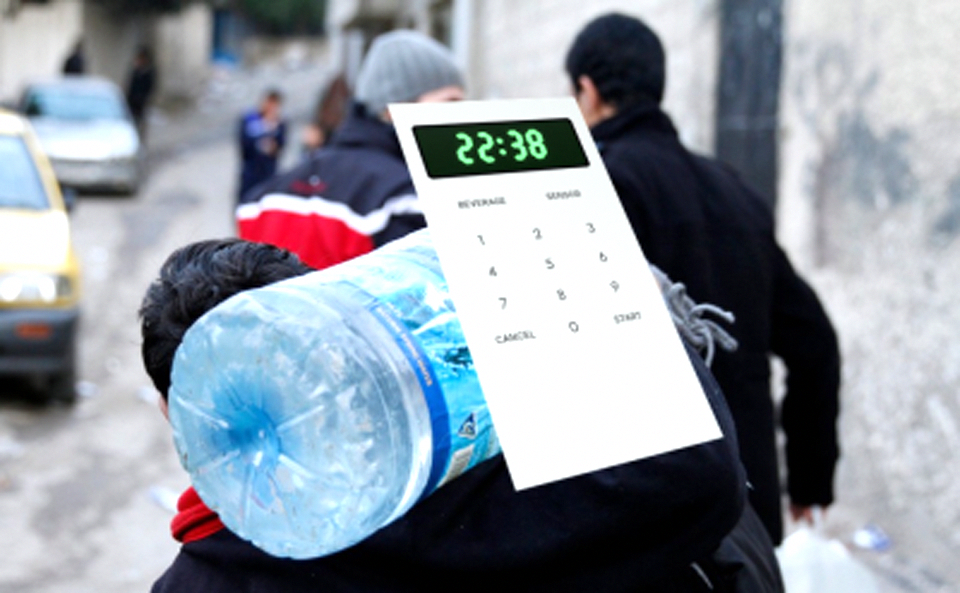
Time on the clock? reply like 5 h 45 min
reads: 22 h 38 min
